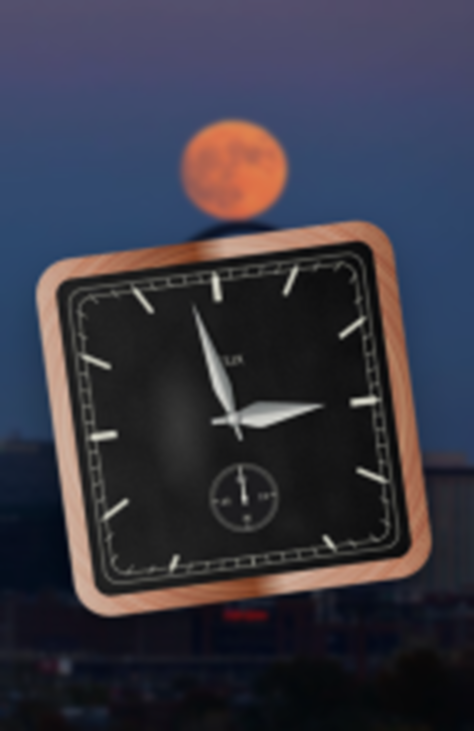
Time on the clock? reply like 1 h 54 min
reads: 2 h 58 min
